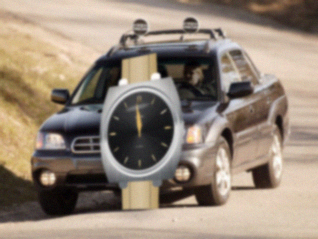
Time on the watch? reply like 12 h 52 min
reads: 11 h 59 min
